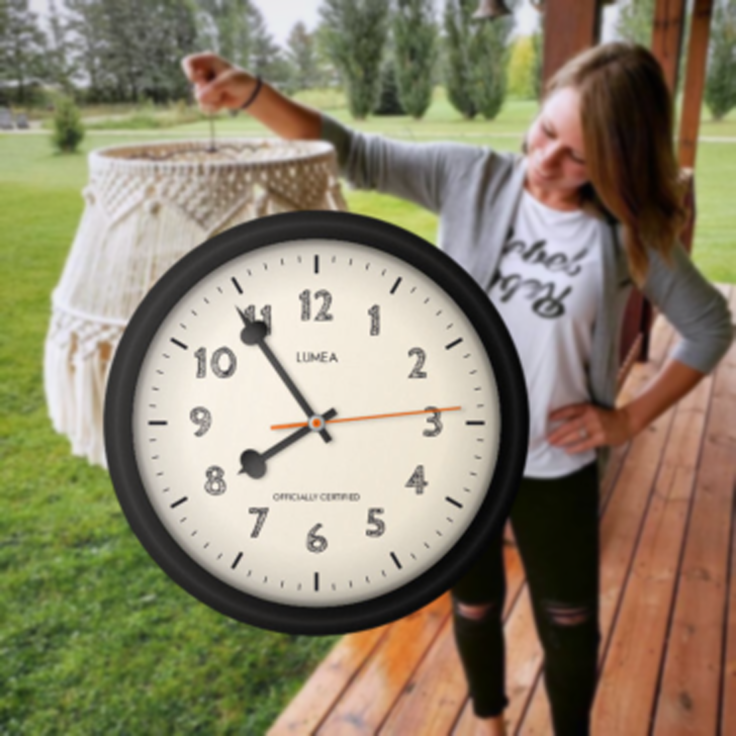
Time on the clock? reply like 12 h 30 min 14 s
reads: 7 h 54 min 14 s
